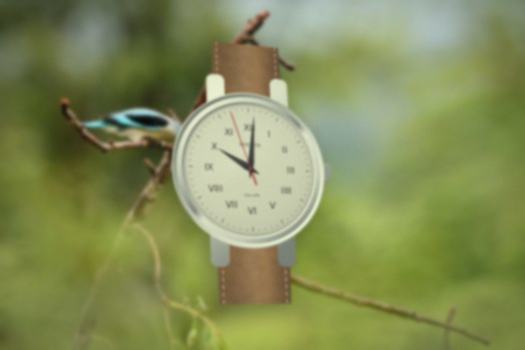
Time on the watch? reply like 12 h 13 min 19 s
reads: 10 h 00 min 57 s
